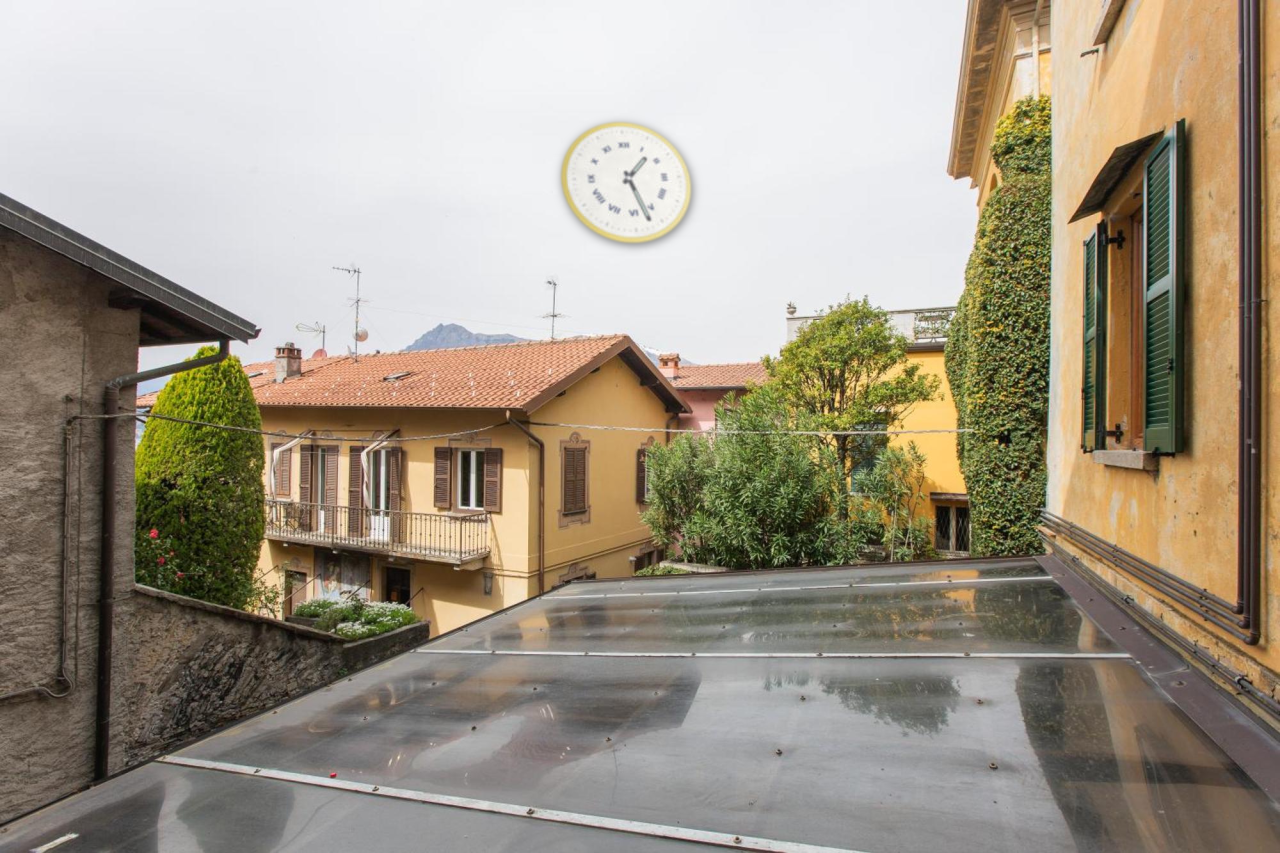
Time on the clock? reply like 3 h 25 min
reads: 1 h 27 min
